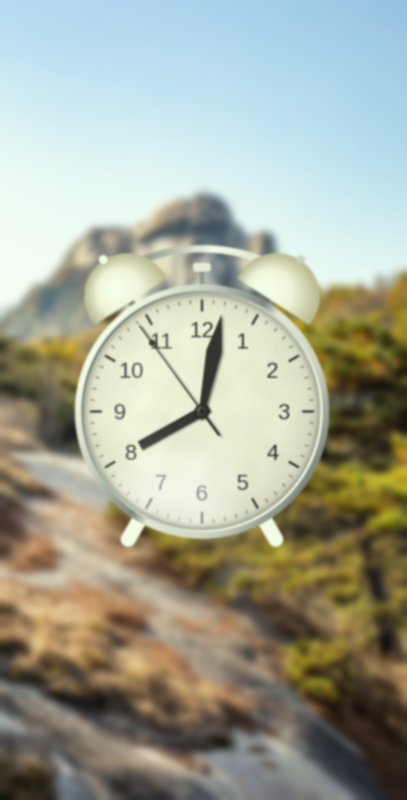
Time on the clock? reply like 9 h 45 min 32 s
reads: 8 h 01 min 54 s
